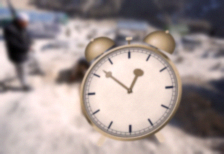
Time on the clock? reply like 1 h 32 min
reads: 12 h 52 min
